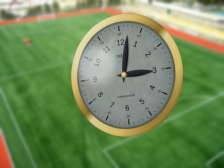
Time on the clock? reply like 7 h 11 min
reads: 3 h 02 min
